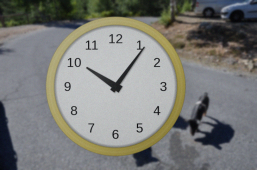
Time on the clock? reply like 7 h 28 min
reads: 10 h 06 min
